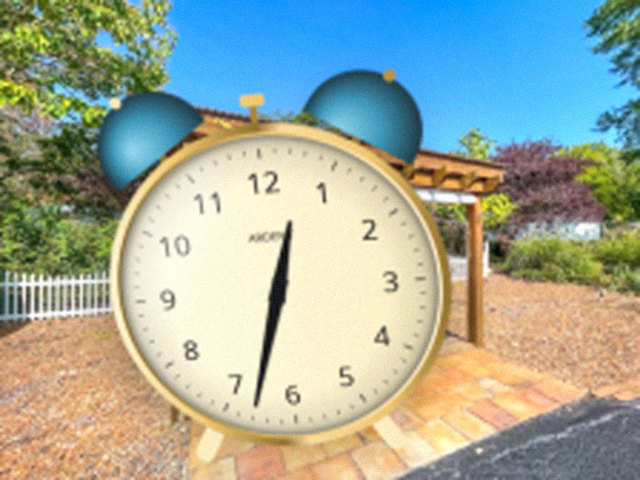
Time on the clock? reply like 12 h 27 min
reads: 12 h 33 min
